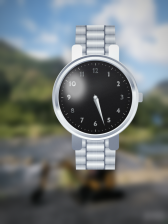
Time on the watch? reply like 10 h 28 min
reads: 5 h 27 min
